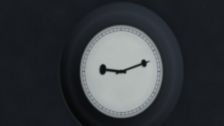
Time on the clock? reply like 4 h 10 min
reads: 9 h 12 min
